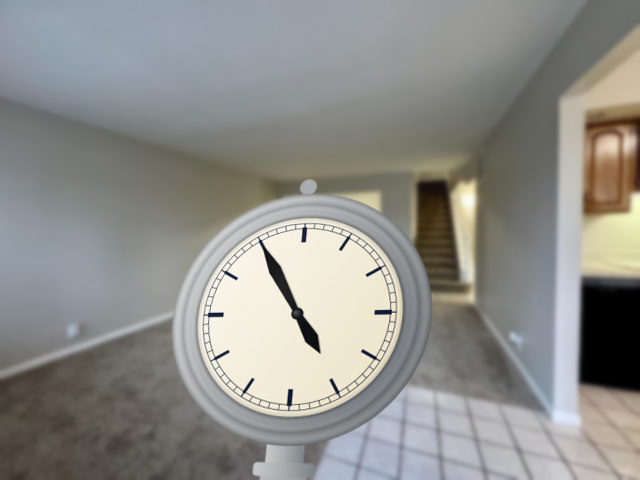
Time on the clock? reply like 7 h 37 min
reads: 4 h 55 min
